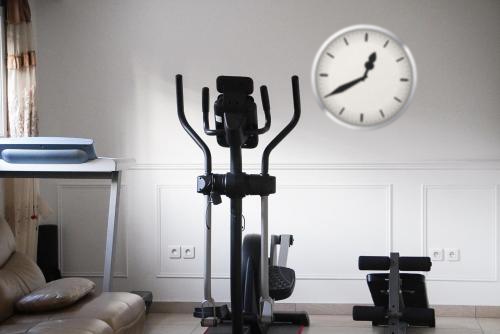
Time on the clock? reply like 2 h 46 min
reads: 12 h 40 min
